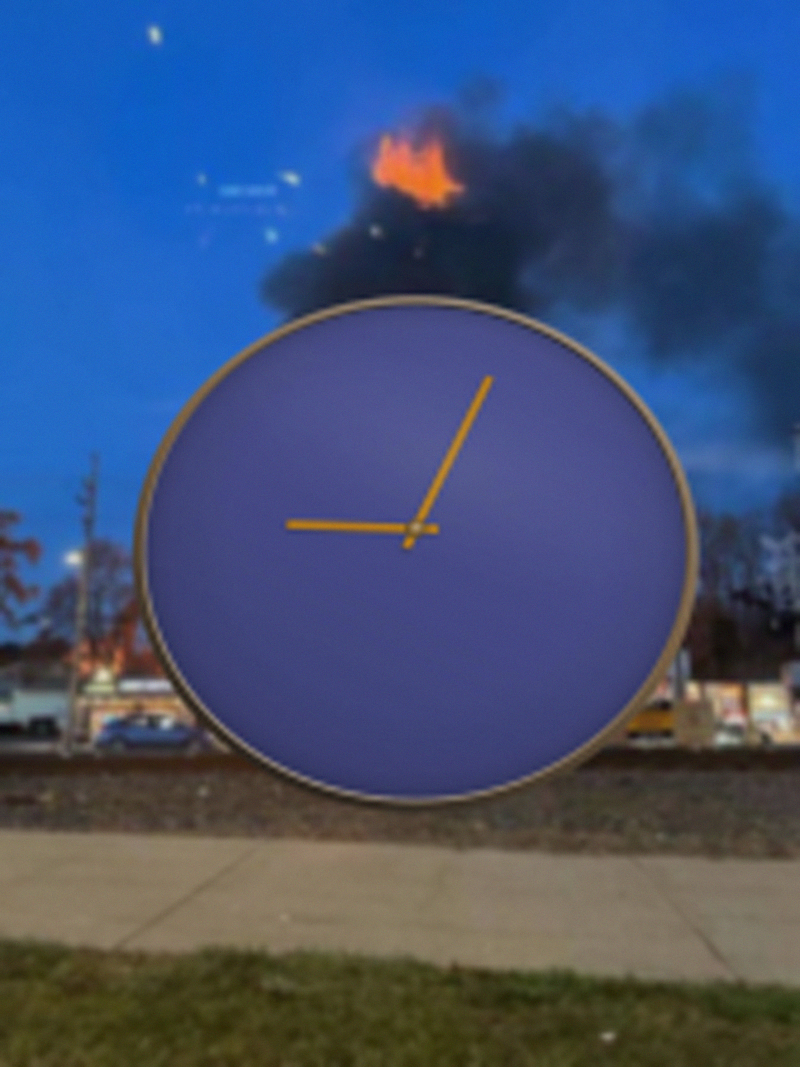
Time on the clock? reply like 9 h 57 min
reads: 9 h 04 min
